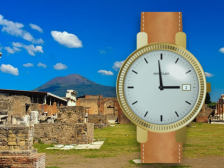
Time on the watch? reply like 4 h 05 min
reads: 2 h 59 min
